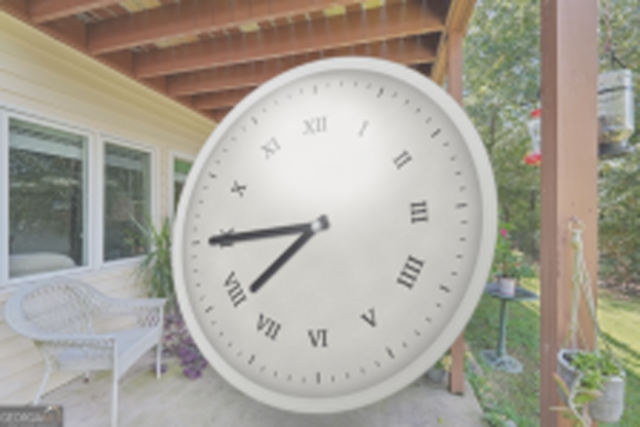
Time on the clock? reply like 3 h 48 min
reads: 7 h 45 min
